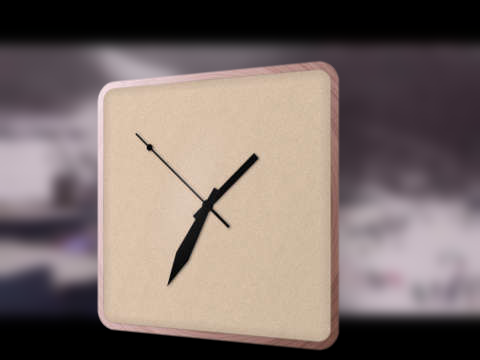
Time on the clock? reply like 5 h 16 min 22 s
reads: 1 h 34 min 52 s
